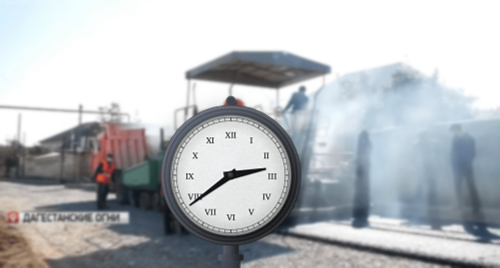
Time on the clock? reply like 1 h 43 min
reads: 2 h 39 min
